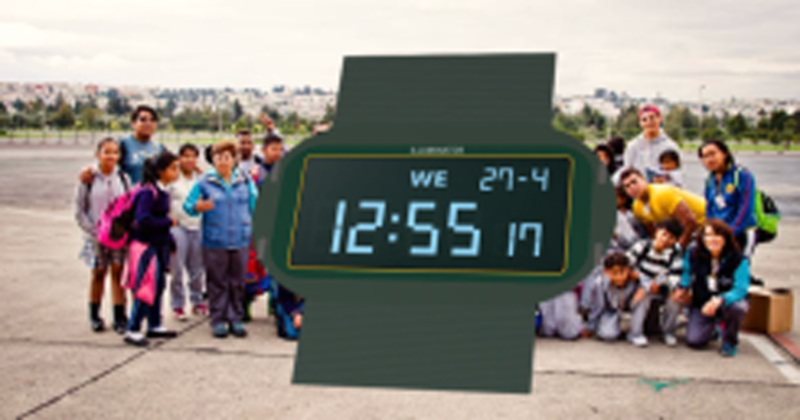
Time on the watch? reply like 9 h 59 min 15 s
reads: 12 h 55 min 17 s
